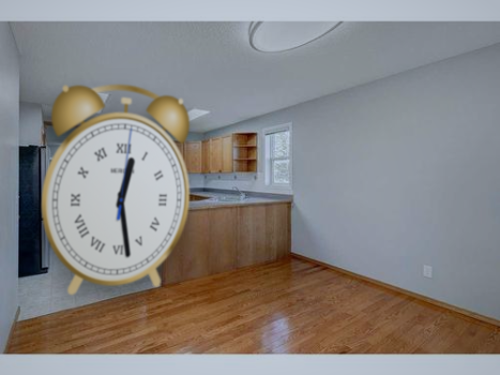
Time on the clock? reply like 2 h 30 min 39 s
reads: 12 h 28 min 01 s
